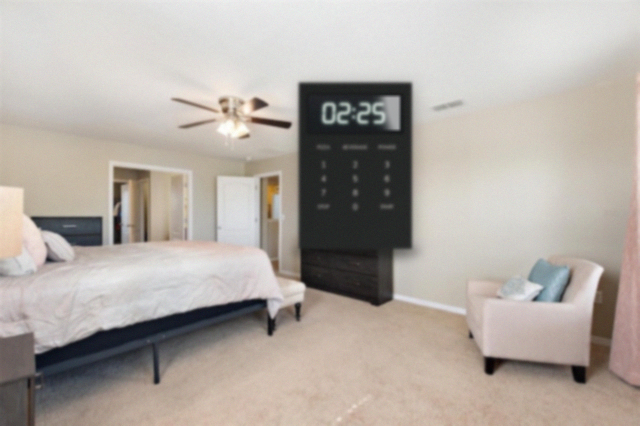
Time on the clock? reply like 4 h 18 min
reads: 2 h 25 min
